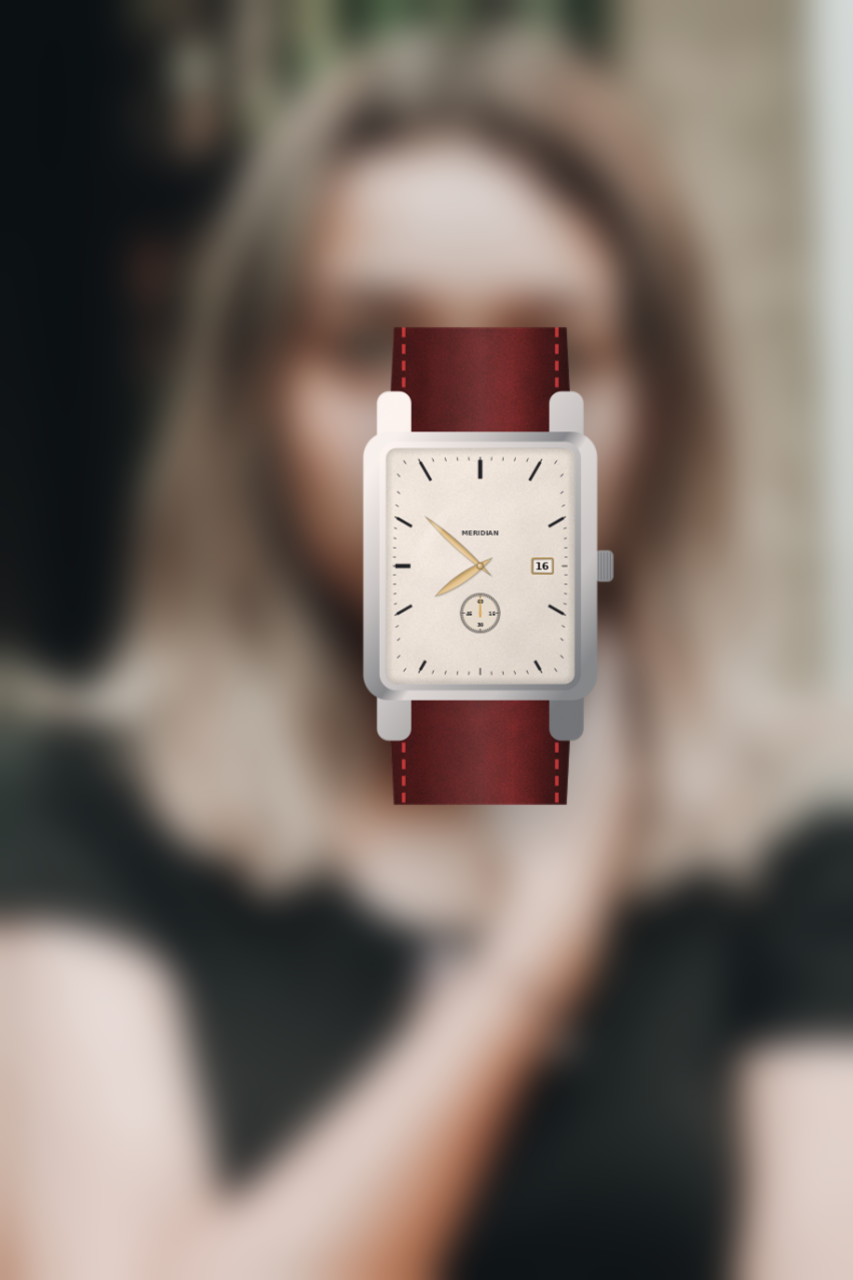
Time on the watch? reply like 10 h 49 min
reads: 7 h 52 min
